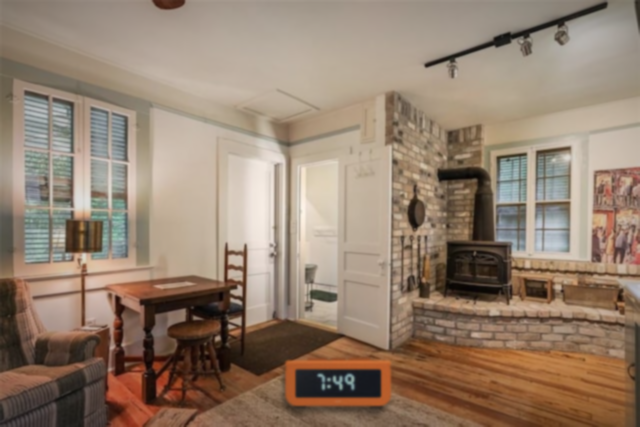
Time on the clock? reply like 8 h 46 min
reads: 7 h 49 min
